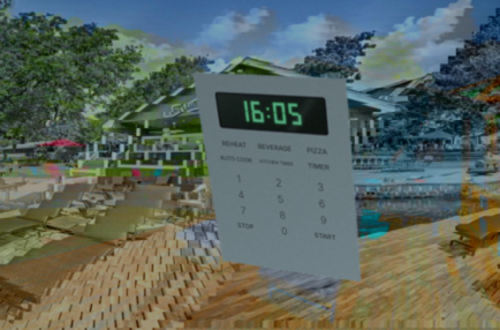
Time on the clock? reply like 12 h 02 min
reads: 16 h 05 min
